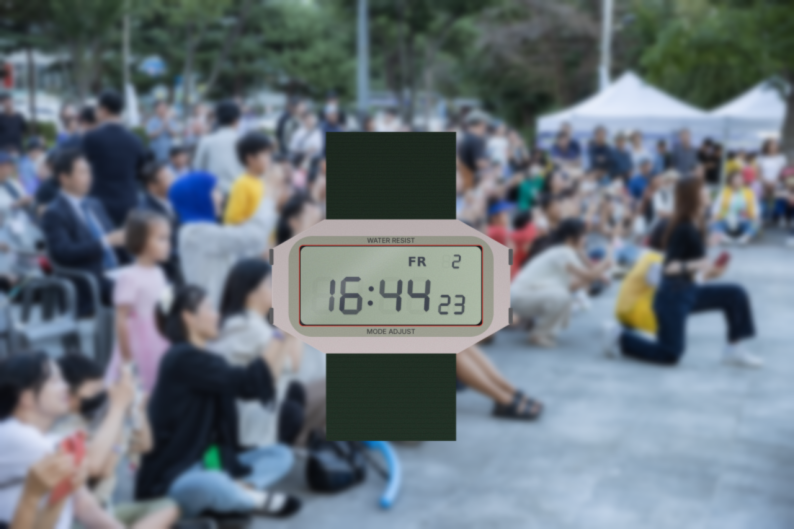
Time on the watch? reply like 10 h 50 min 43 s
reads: 16 h 44 min 23 s
